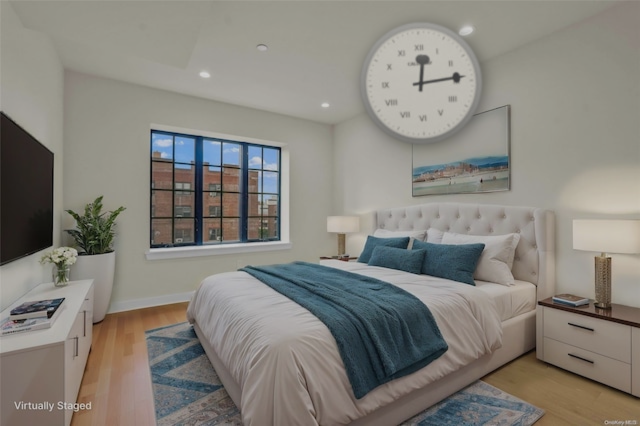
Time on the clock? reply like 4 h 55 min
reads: 12 h 14 min
